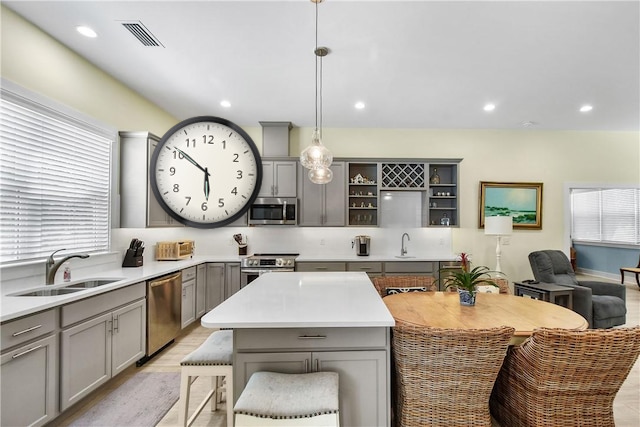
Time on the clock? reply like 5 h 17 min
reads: 5 h 51 min
